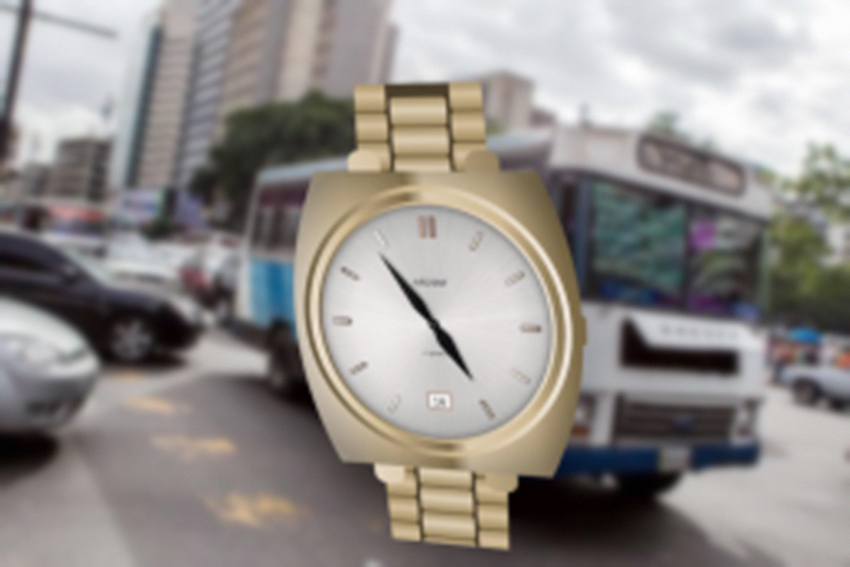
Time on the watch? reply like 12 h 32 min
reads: 4 h 54 min
